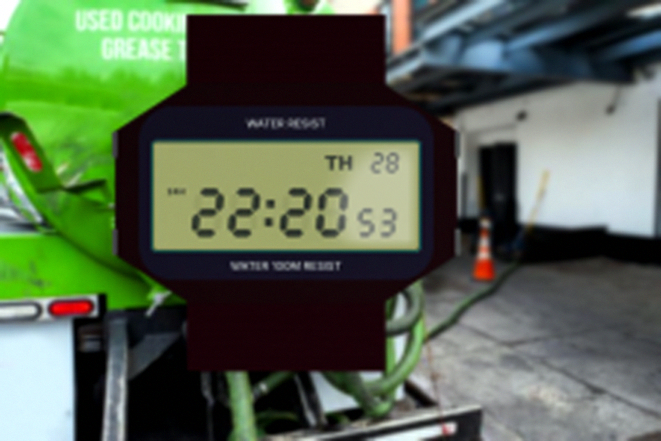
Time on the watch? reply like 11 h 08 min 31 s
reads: 22 h 20 min 53 s
